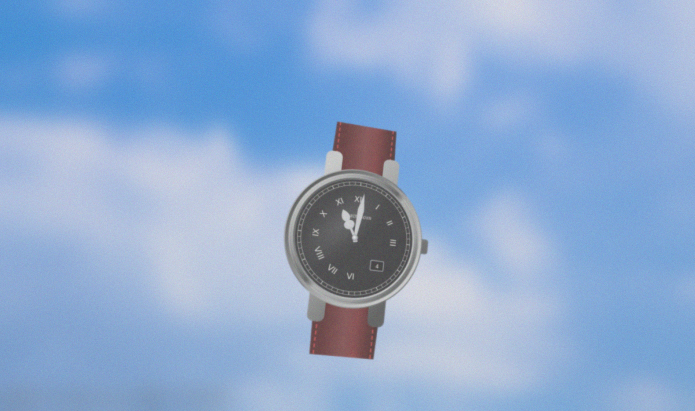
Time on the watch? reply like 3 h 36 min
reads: 11 h 01 min
